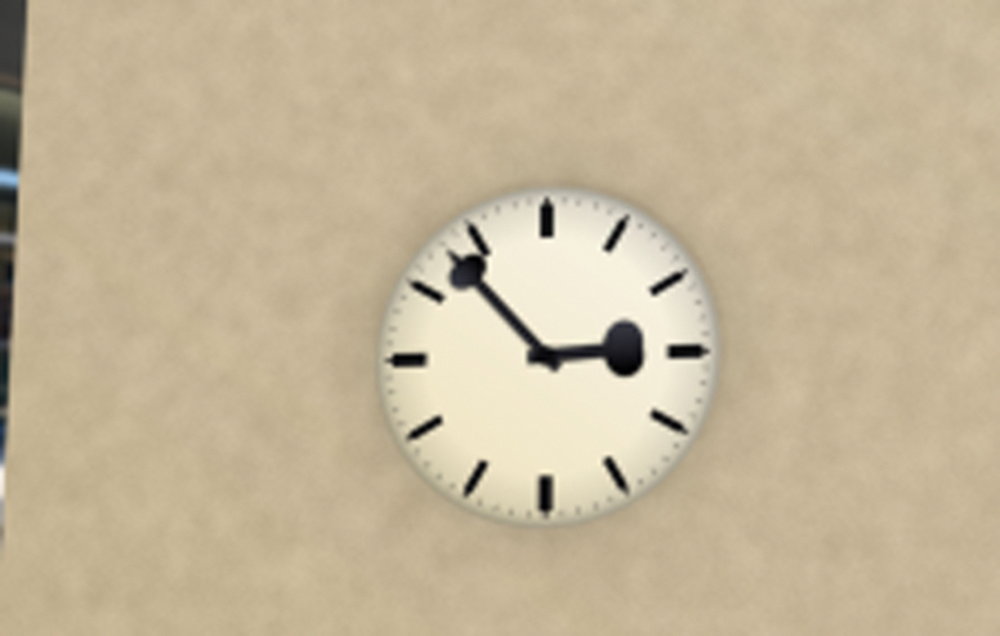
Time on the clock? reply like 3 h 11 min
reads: 2 h 53 min
